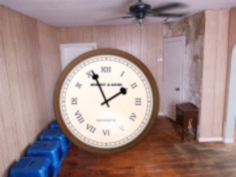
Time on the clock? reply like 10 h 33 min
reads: 1 h 56 min
